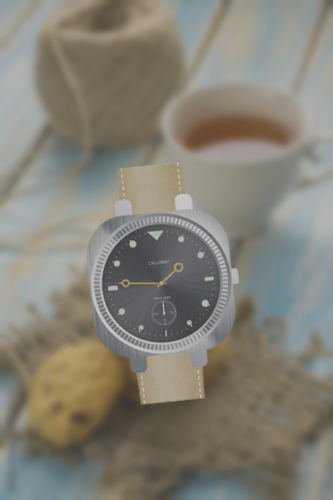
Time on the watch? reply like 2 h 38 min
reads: 1 h 46 min
